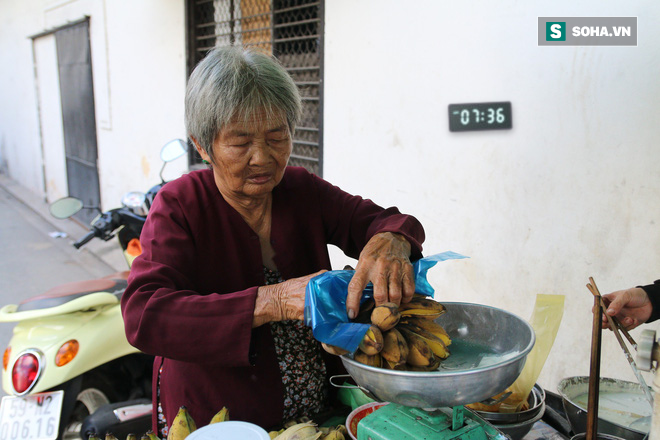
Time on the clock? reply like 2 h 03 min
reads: 7 h 36 min
